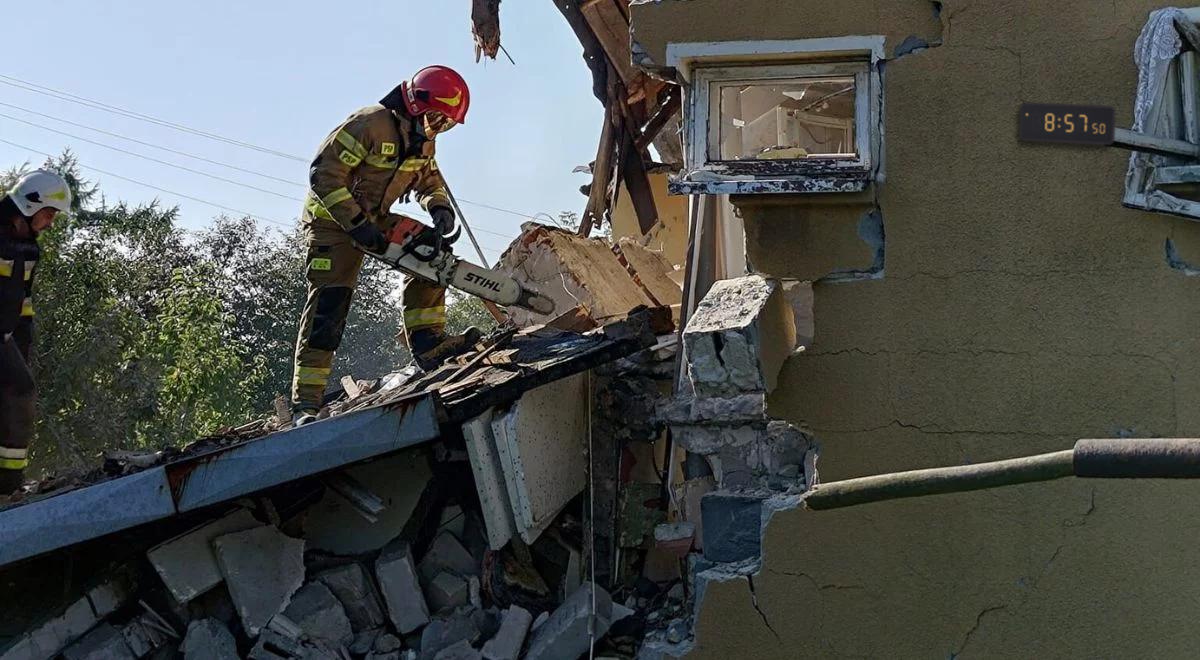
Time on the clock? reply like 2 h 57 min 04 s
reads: 8 h 57 min 50 s
